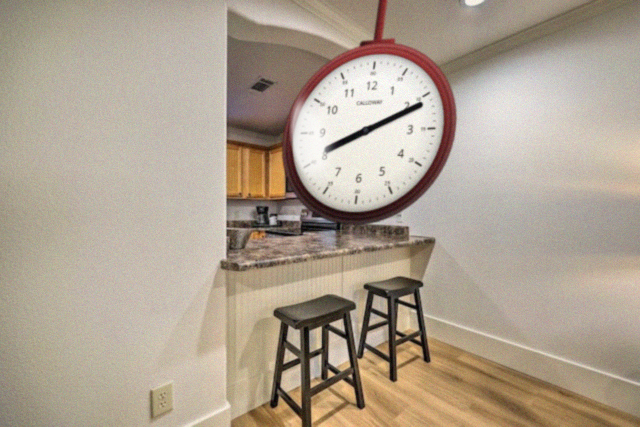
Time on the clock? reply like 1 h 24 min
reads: 8 h 11 min
